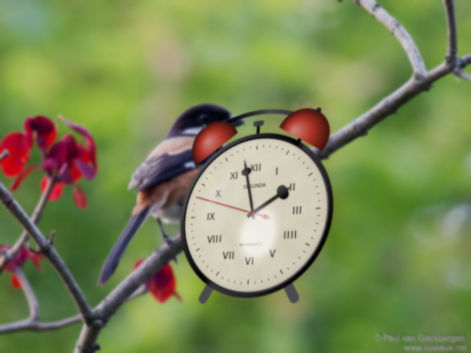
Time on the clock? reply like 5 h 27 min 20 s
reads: 1 h 57 min 48 s
